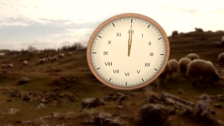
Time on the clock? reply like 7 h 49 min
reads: 12 h 00 min
